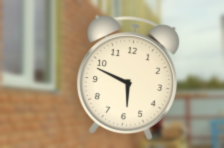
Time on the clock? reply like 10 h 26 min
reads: 5 h 48 min
